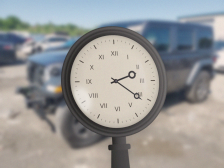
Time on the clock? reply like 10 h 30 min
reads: 2 h 21 min
